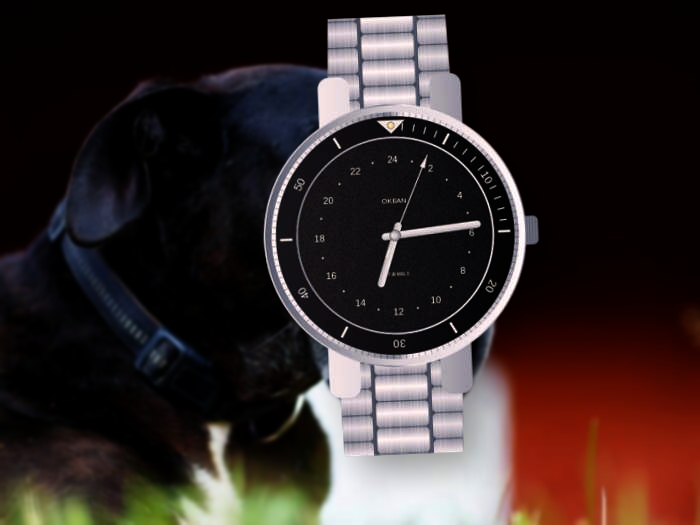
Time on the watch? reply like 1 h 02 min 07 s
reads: 13 h 14 min 04 s
